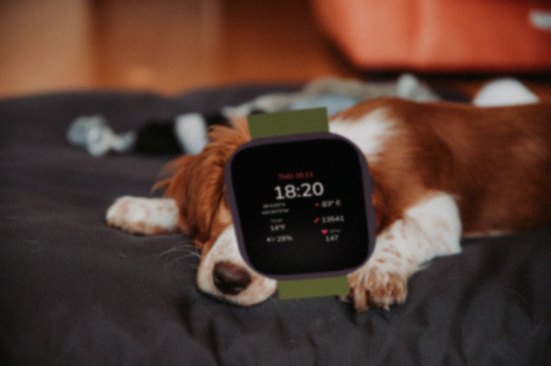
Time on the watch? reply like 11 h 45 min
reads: 18 h 20 min
